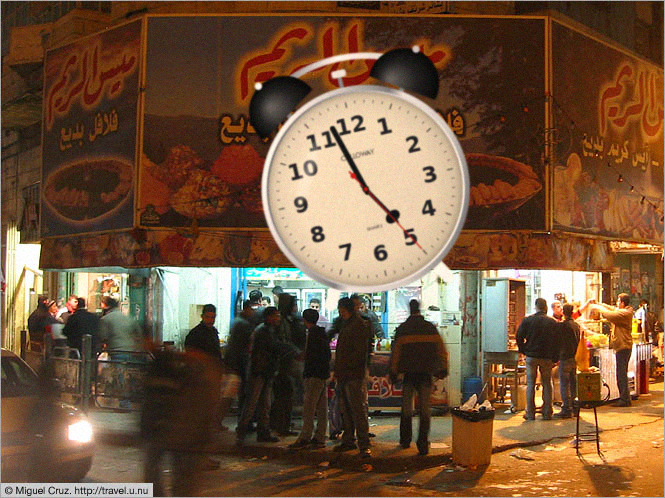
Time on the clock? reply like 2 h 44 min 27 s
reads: 4 h 57 min 25 s
